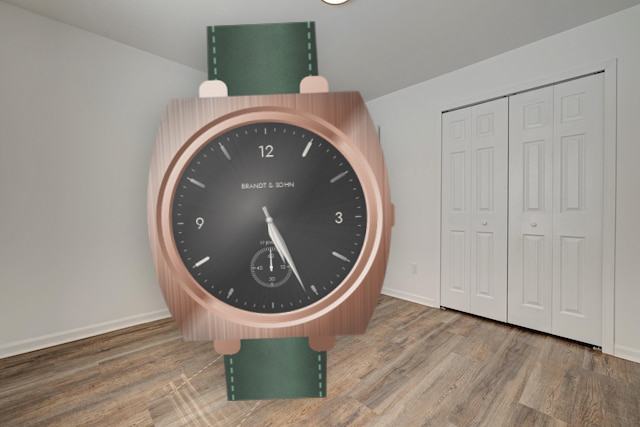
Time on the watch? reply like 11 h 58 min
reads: 5 h 26 min
